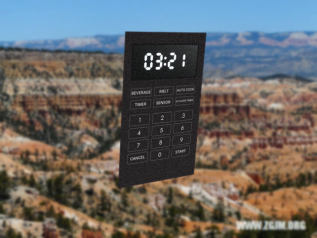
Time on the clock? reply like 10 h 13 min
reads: 3 h 21 min
